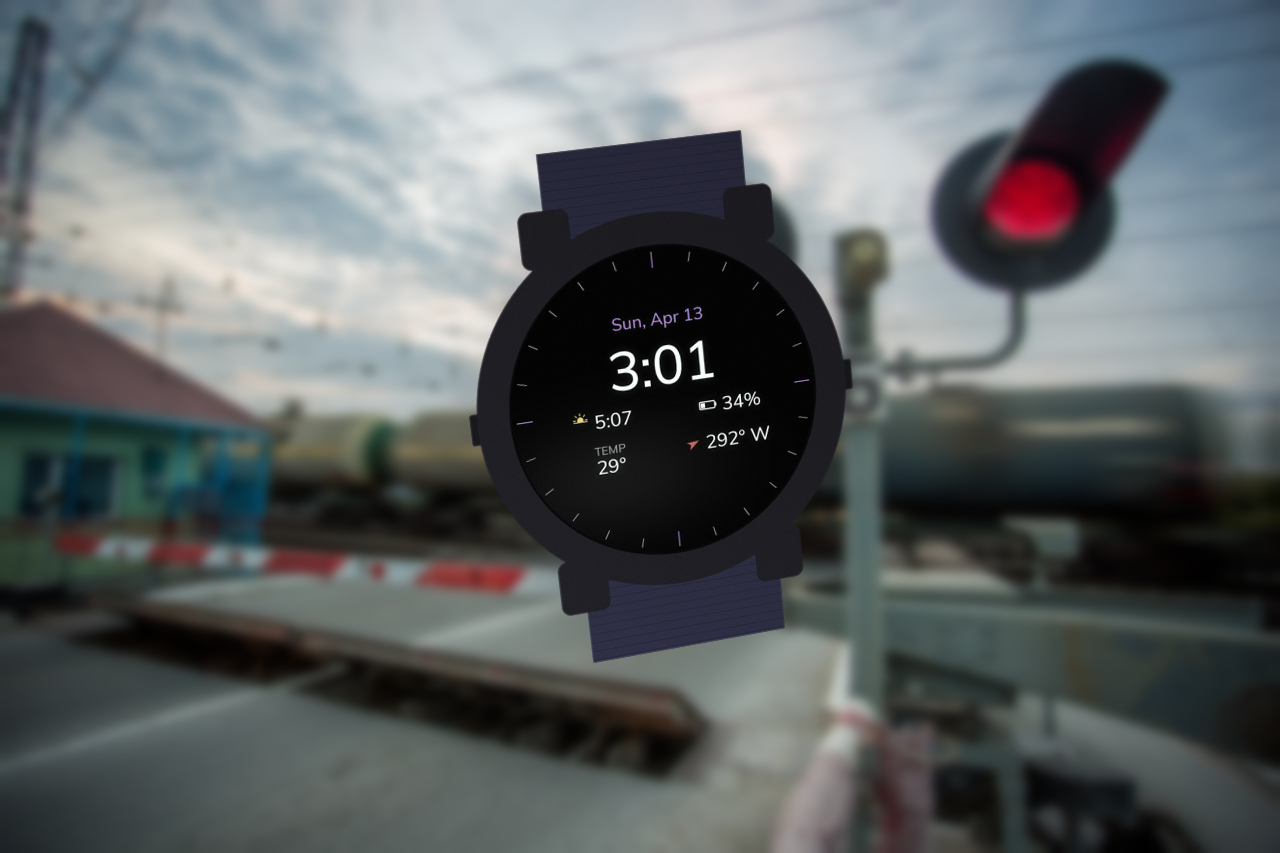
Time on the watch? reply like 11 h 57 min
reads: 3 h 01 min
